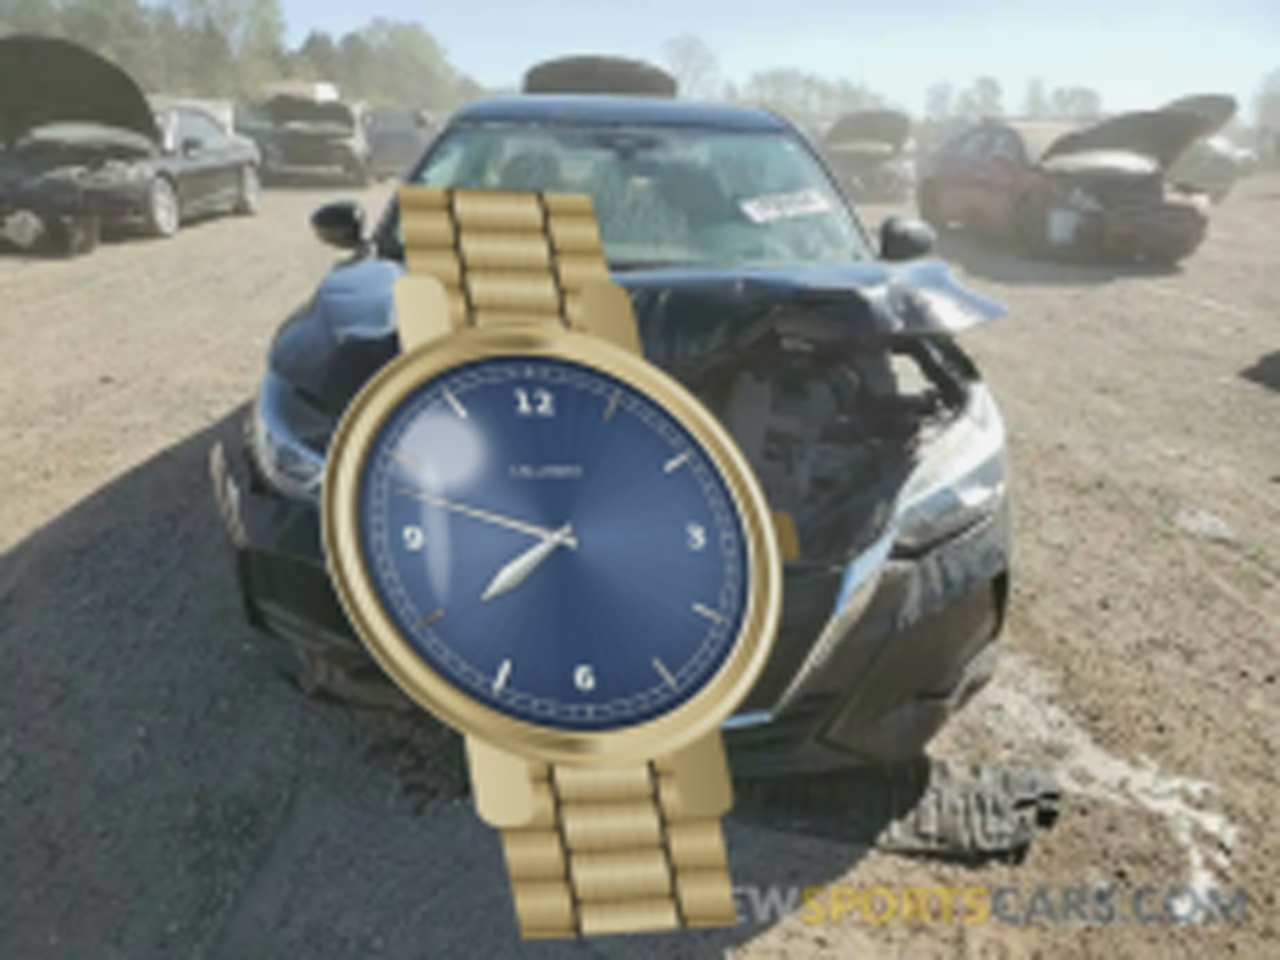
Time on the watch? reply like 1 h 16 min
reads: 7 h 48 min
